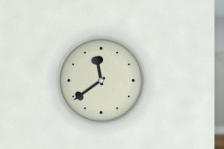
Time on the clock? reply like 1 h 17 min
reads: 11 h 39 min
